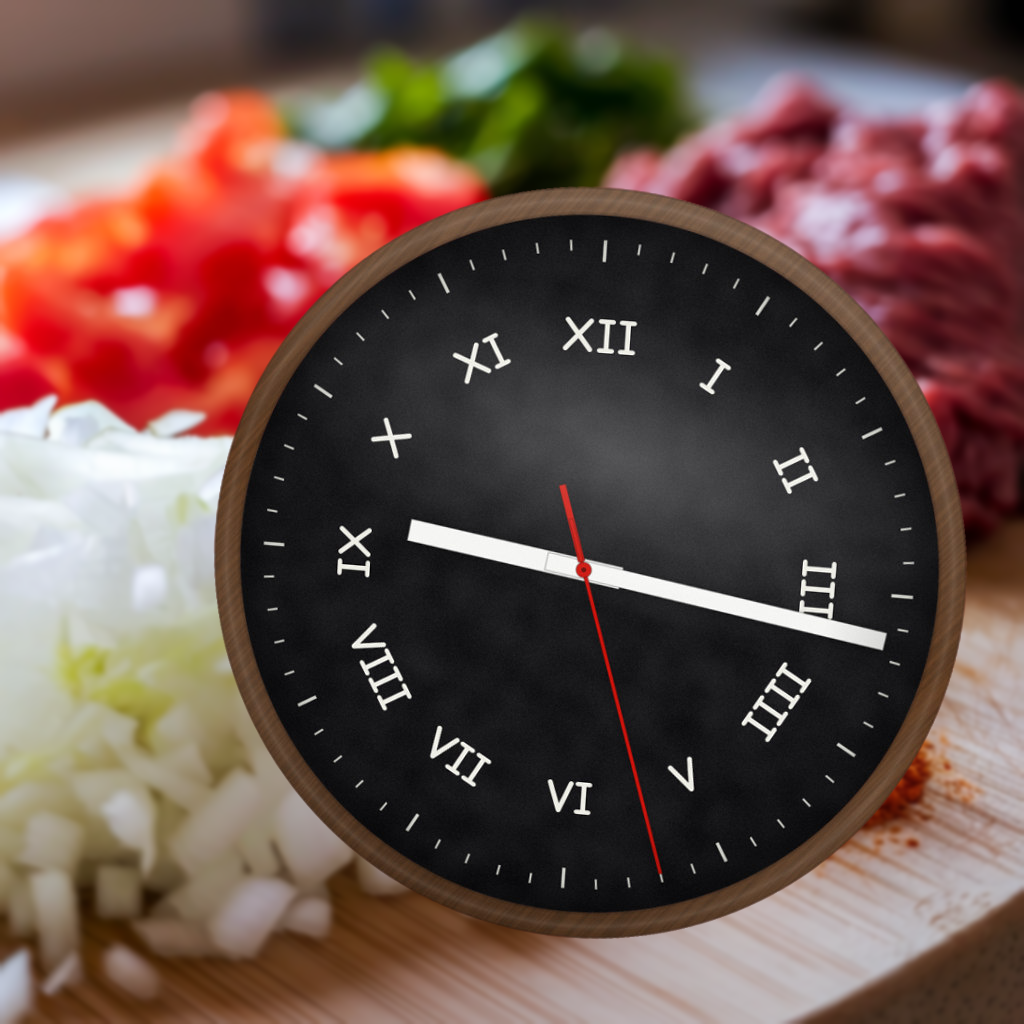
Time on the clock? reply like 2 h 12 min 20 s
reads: 9 h 16 min 27 s
